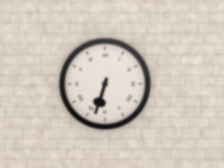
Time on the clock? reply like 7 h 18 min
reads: 6 h 33 min
